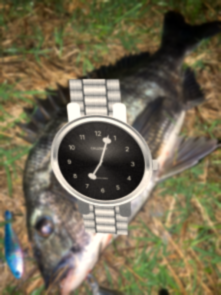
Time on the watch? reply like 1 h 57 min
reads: 7 h 03 min
